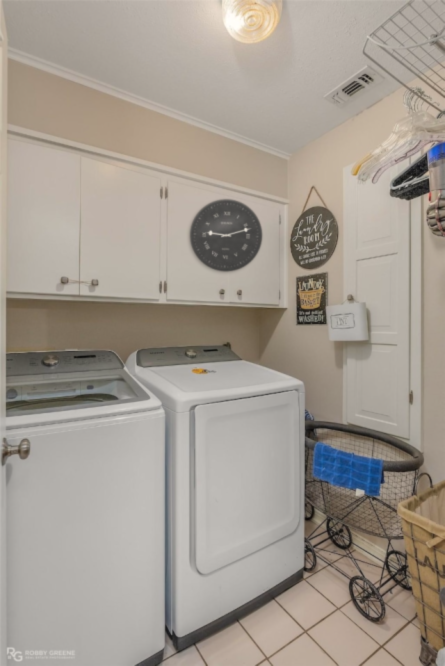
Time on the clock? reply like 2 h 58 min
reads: 9 h 12 min
